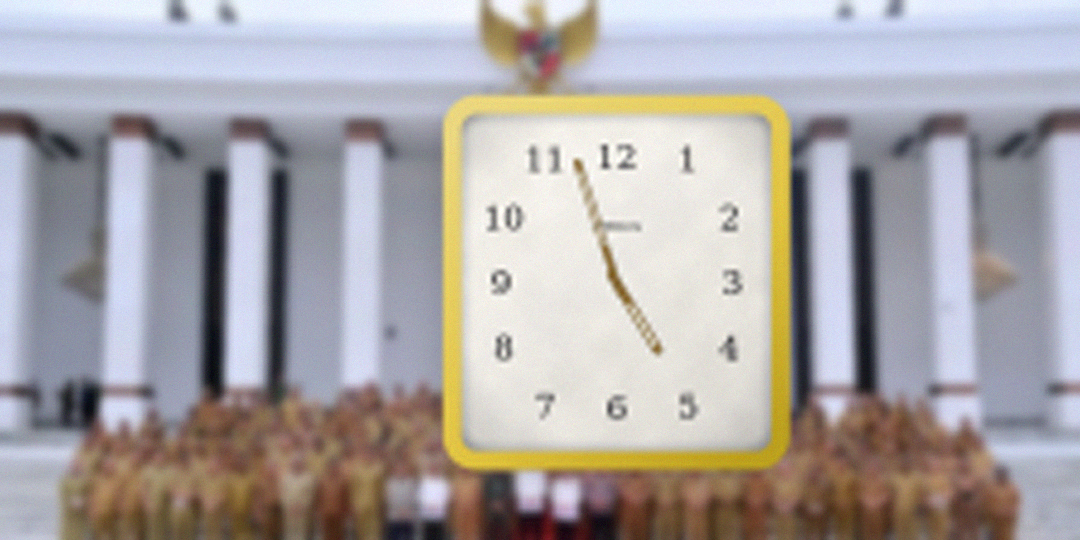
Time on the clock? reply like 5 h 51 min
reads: 4 h 57 min
